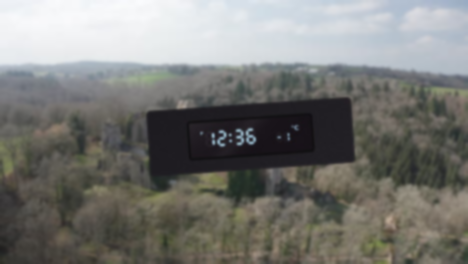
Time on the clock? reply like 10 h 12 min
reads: 12 h 36 min
